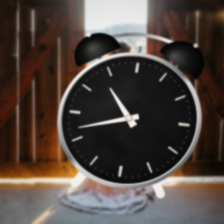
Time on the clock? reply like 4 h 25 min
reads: 10 h 42 min
